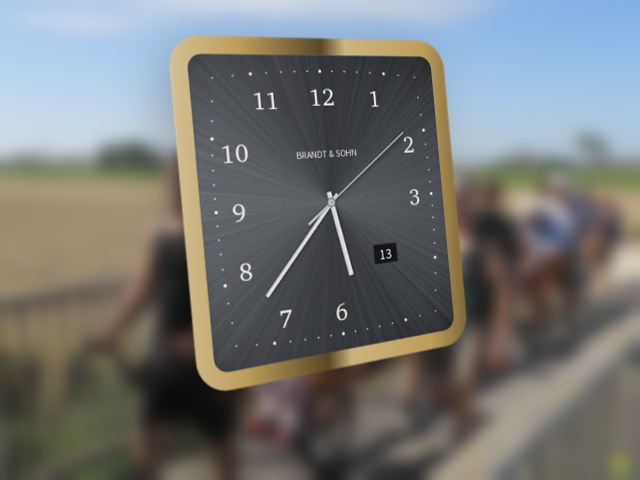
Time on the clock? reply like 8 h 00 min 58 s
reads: 5 h 37 min 09 s
